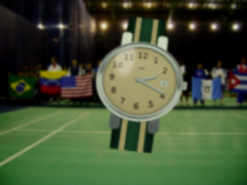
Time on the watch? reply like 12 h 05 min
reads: 2 h 19 min
